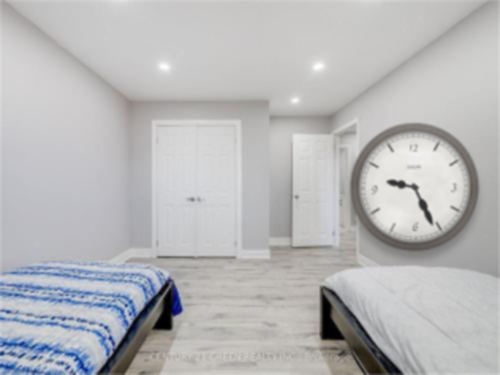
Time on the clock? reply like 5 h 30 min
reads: 9 h 26 min
